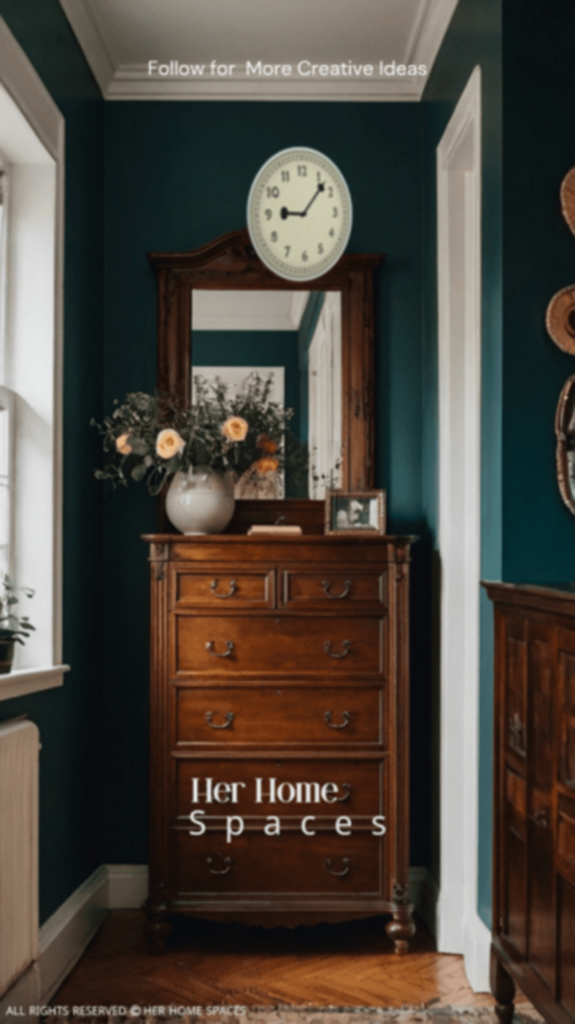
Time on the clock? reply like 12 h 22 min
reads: 9 h 07 min
